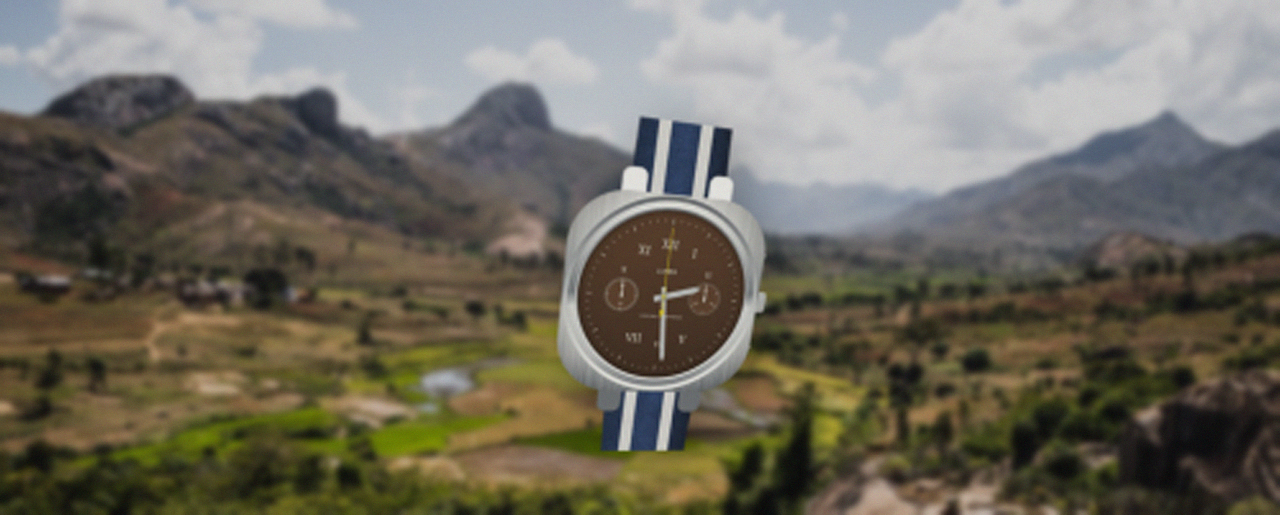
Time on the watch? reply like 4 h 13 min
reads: 2 h 29 min
